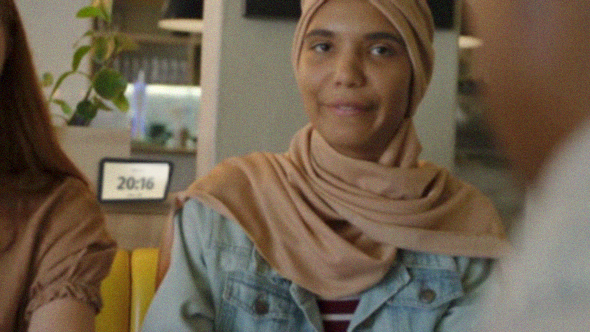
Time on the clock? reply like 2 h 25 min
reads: 20 h 16 min
